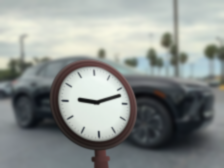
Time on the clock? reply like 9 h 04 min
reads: 9 h 12 min
